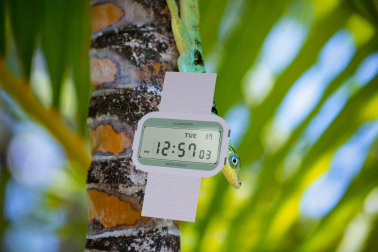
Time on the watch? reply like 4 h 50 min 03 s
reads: 12 h 57 min 03 s
